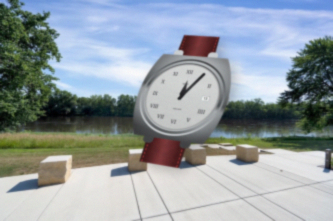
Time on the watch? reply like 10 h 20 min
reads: 12 h 05 min
